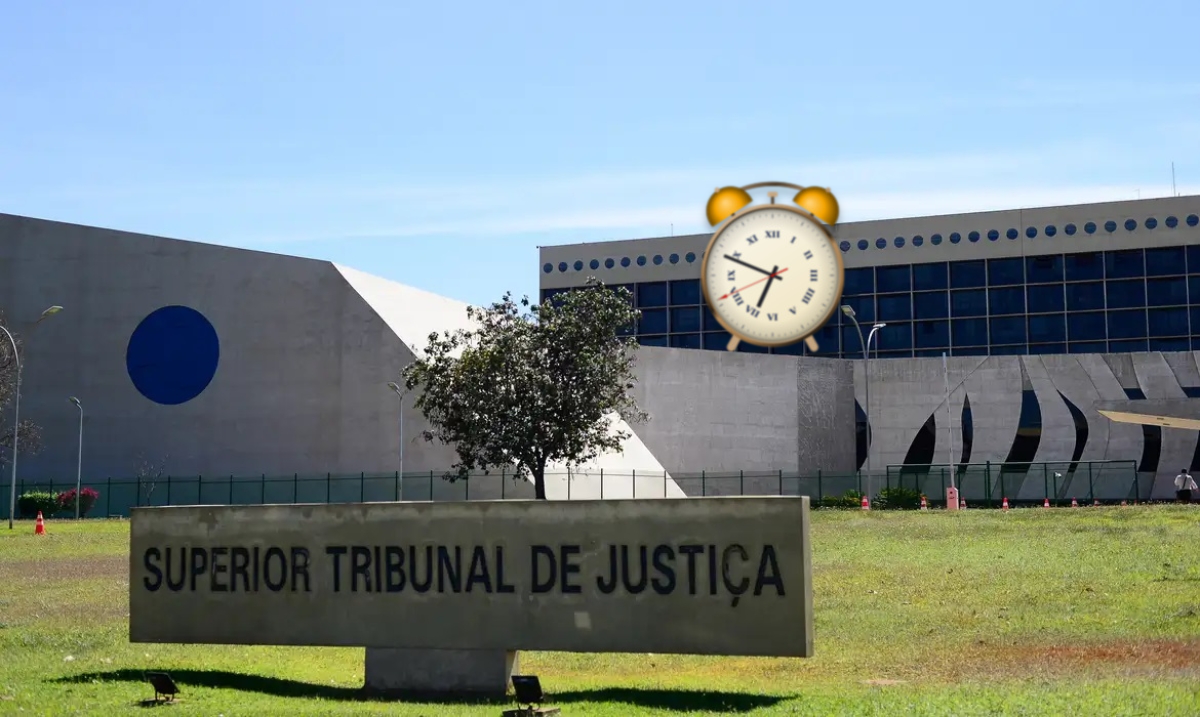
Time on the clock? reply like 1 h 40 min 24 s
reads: 6 h 48 min 41 s
